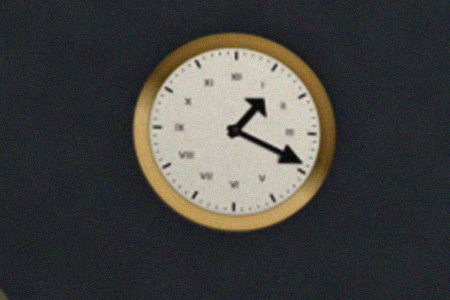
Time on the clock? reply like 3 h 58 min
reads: 1 h 19 min
